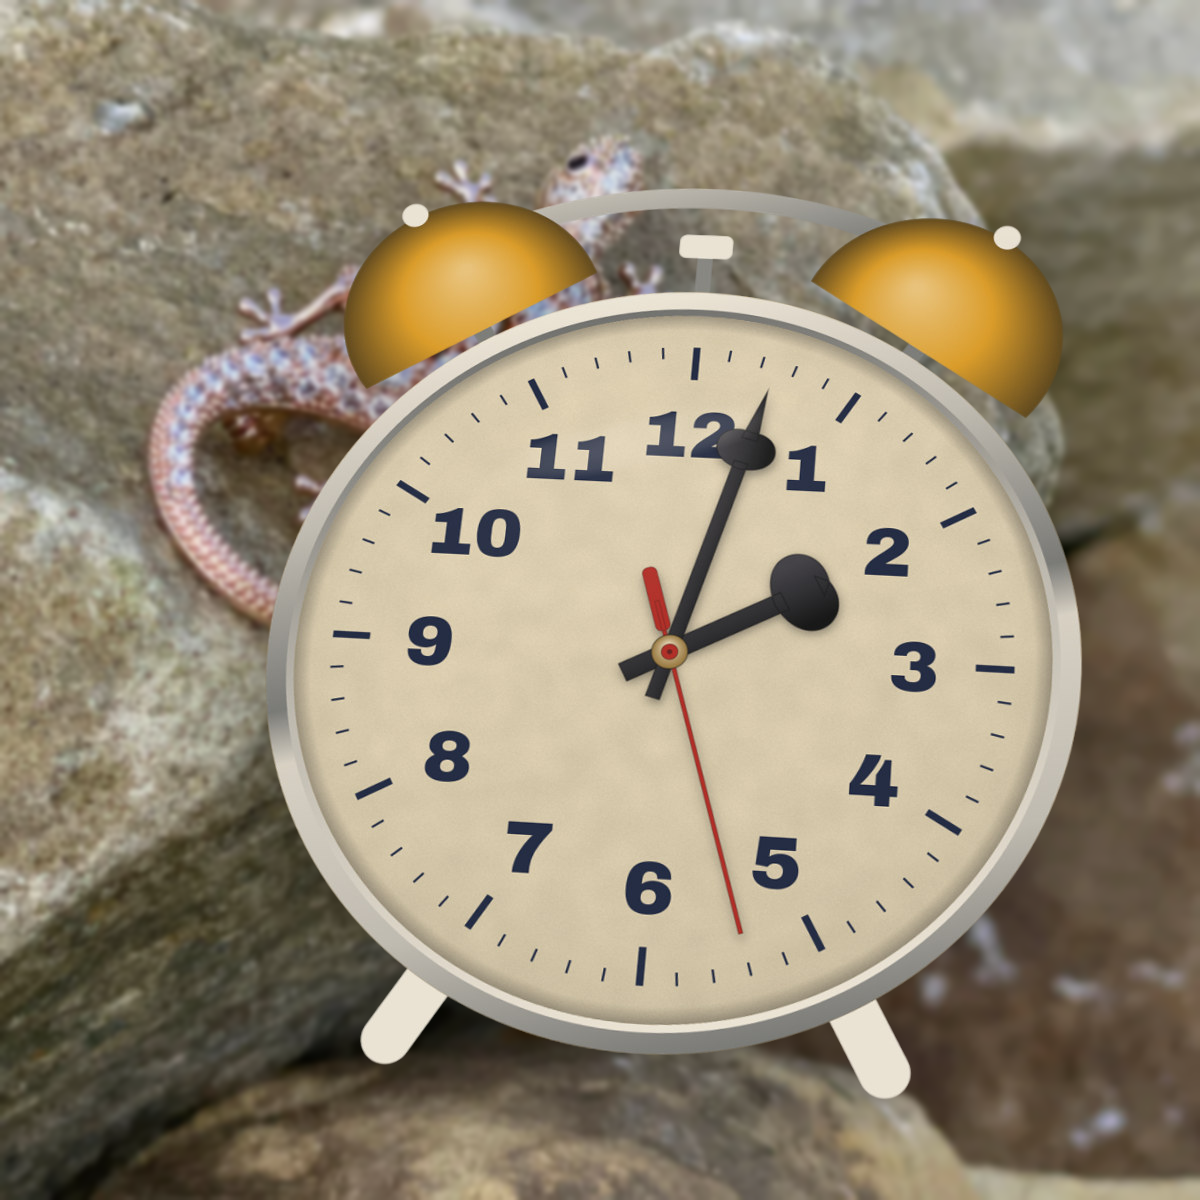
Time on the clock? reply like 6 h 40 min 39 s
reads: 2 h 02 min 27 s
